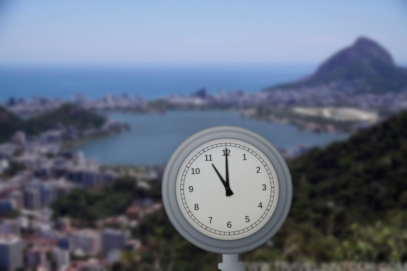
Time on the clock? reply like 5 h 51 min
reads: 11 h 00 min
